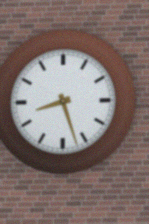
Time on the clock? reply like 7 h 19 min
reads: 8 h 27 min
